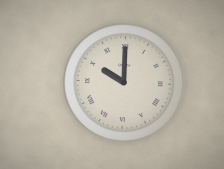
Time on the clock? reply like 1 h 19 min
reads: 10 h 00 min
